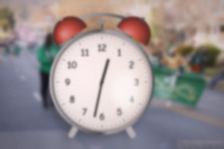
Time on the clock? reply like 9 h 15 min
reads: 12 h 32 min
